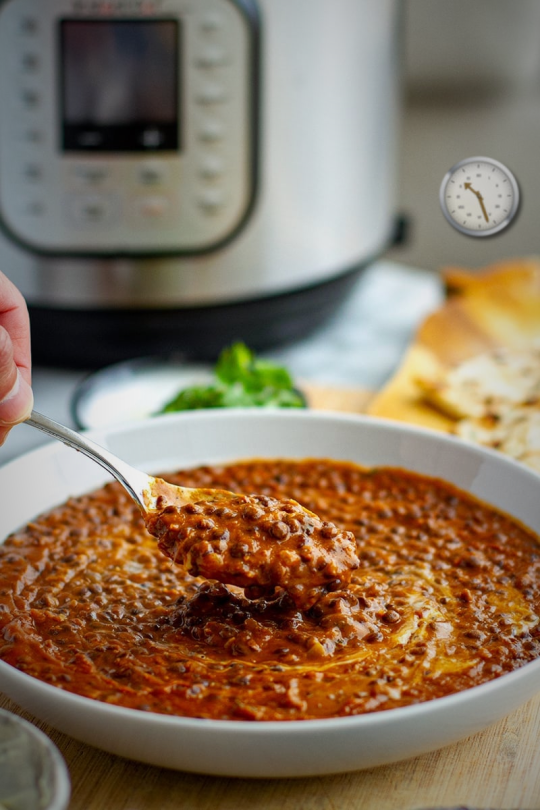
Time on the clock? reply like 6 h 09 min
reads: 10 h 27 min
